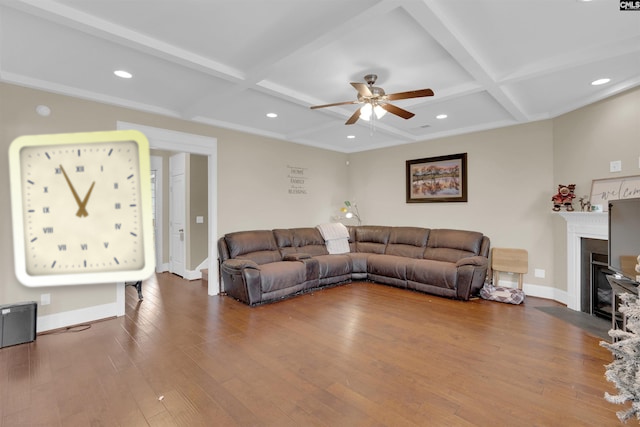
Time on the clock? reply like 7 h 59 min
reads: 12 h 56 min
